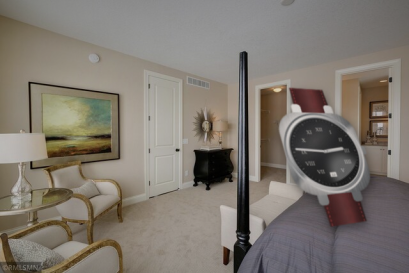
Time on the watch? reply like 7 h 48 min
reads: 2 h 46 min
